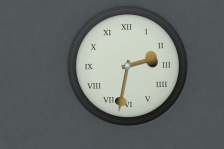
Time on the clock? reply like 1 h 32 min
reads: 2 h 32 min
